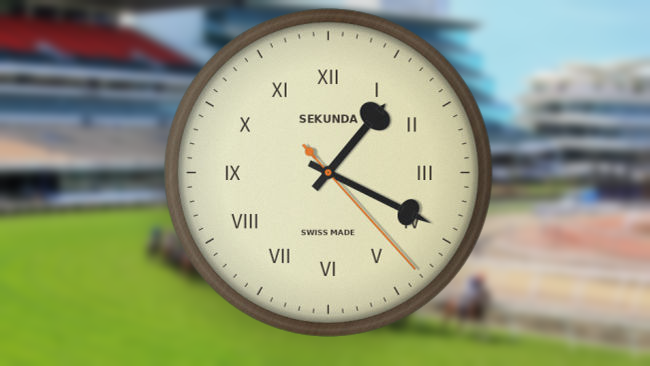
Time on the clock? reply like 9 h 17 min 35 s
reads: 1 h 19 min 23 s
